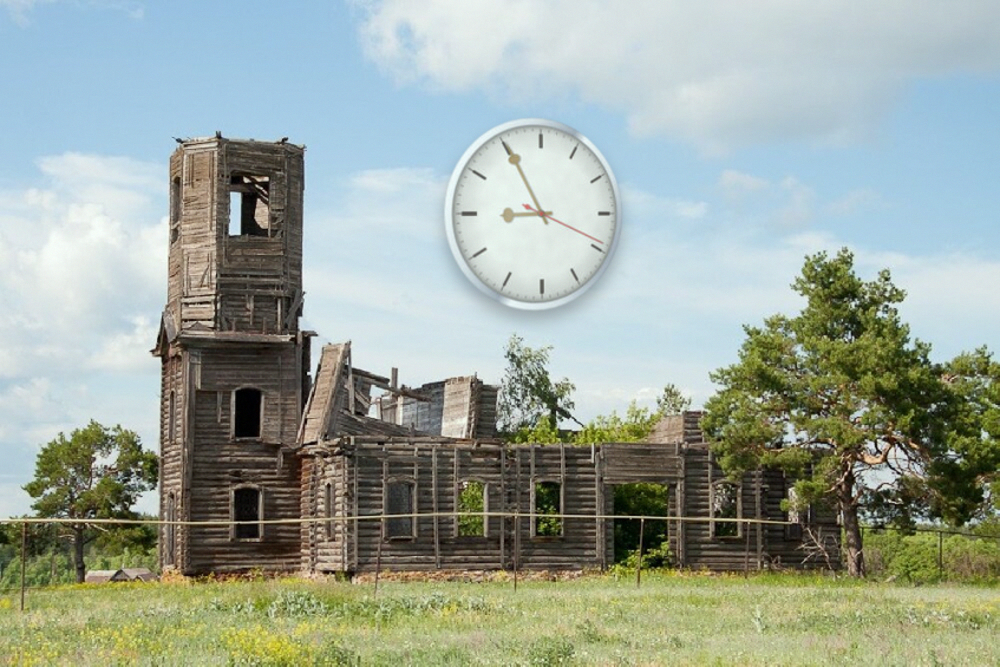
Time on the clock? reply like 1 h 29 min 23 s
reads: 8 h 55 min 19 s
